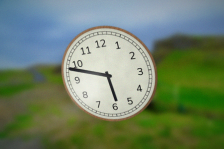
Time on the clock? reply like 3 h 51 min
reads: 5 h 48 min
